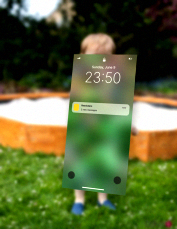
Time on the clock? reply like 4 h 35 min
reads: 23 h 50 min
